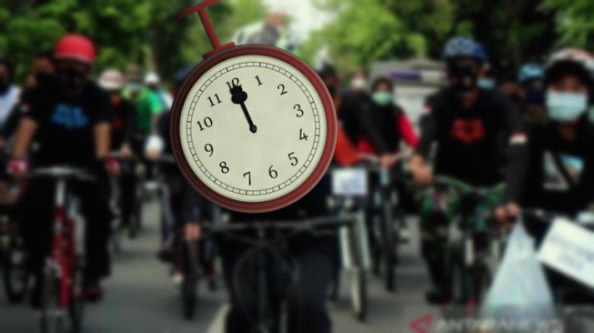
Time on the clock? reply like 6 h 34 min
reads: 12 h 00 min
